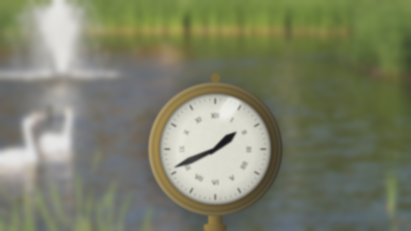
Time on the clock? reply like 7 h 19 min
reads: 1 h 41 min
